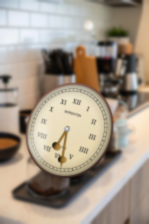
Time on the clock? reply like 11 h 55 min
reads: 6 h 28 min
